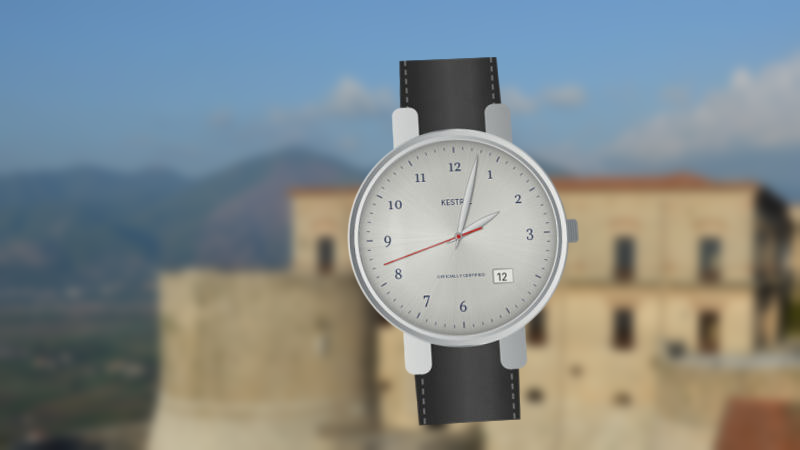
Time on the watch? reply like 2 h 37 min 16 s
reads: 2 h 02 min 42 s
